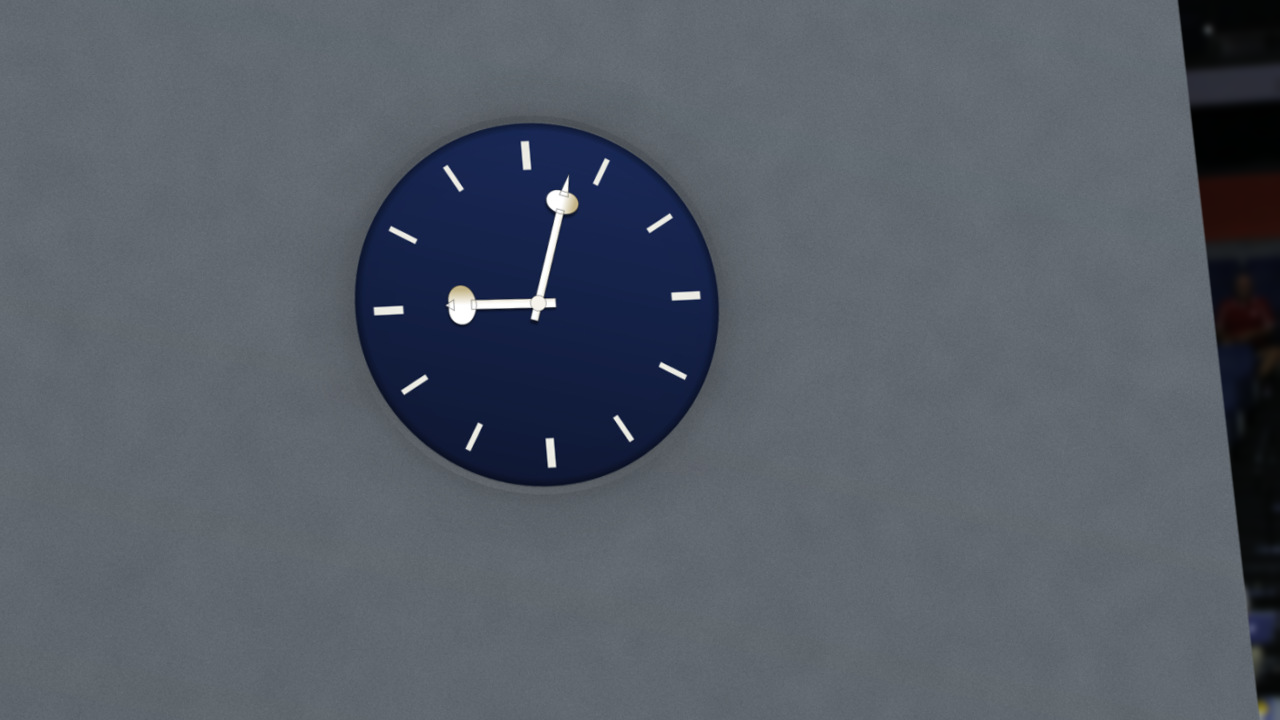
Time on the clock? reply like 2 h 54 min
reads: 9 h 03 min
